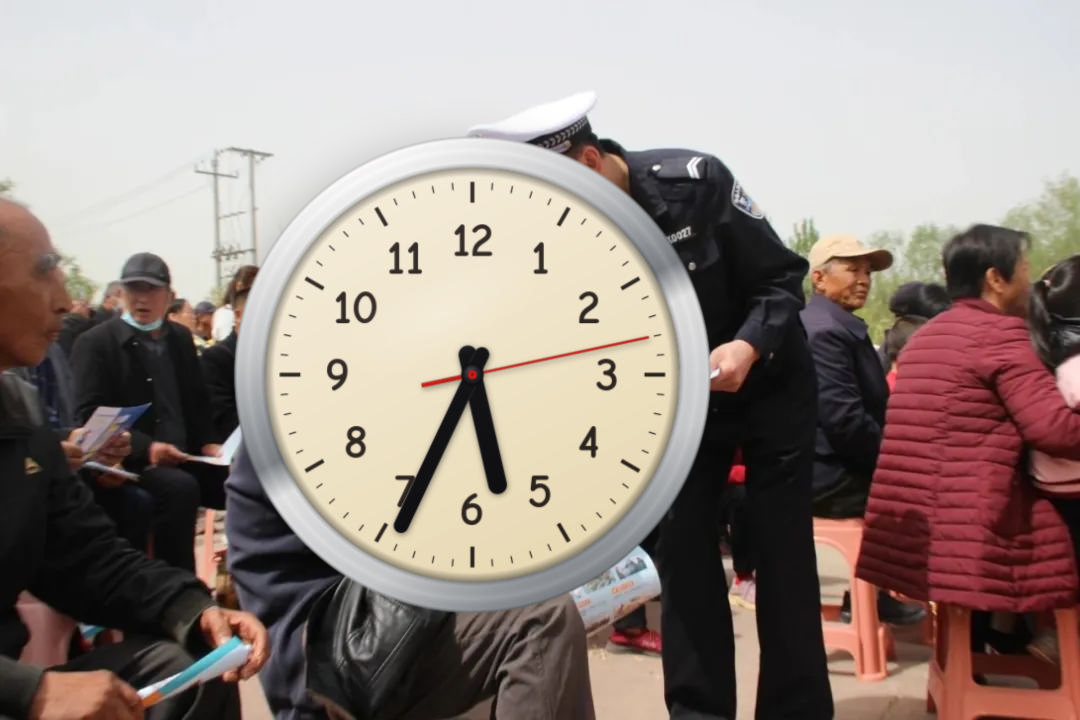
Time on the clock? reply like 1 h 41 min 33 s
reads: 5 h 34 min 13 s
